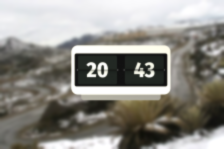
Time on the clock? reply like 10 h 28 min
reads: 20 h 43 min
